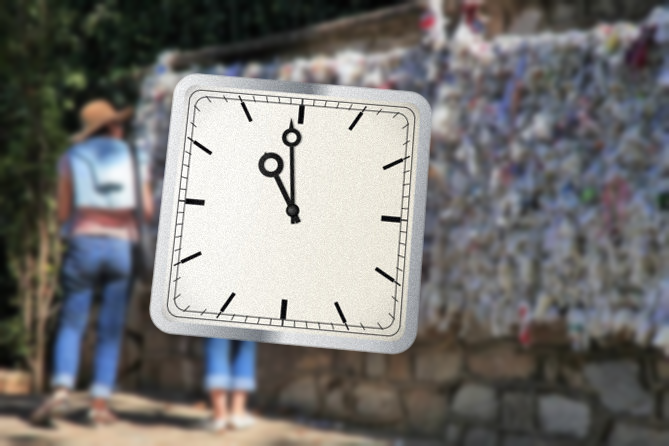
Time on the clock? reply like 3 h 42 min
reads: 10 h 59 min
